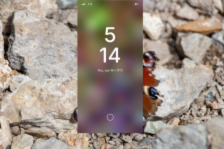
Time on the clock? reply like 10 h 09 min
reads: 5 h 14 min
